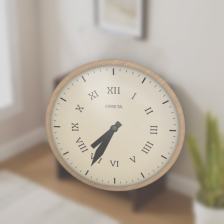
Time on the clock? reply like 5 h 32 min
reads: 7 h 35 min
